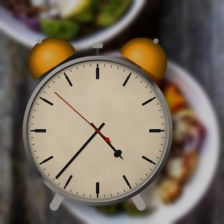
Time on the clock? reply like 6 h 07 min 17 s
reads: 4 h 36 min 52 s
